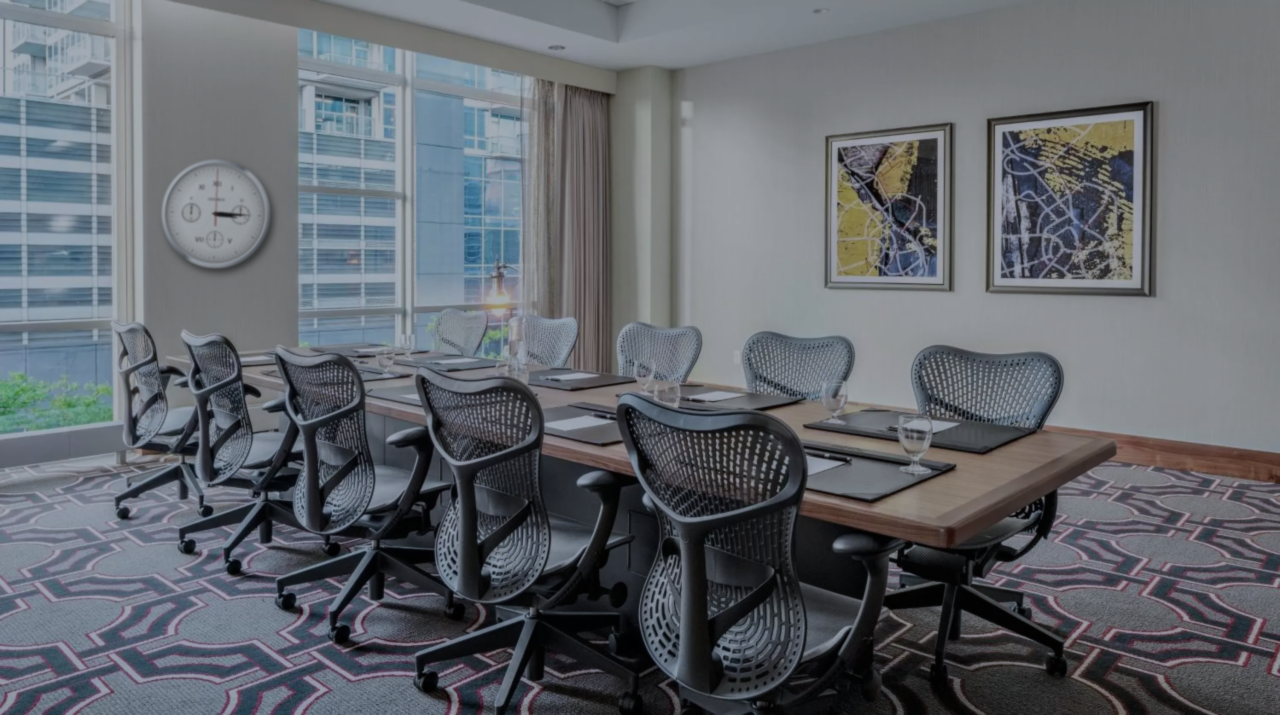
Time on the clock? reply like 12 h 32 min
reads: 3 h 15 min
